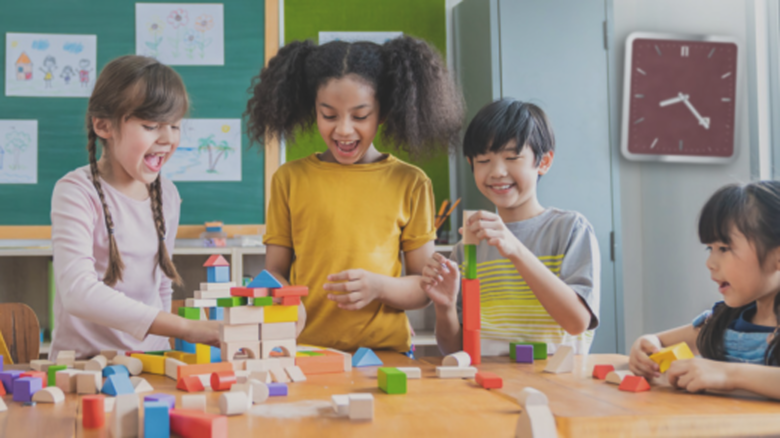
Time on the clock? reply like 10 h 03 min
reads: 8 h 23 min
